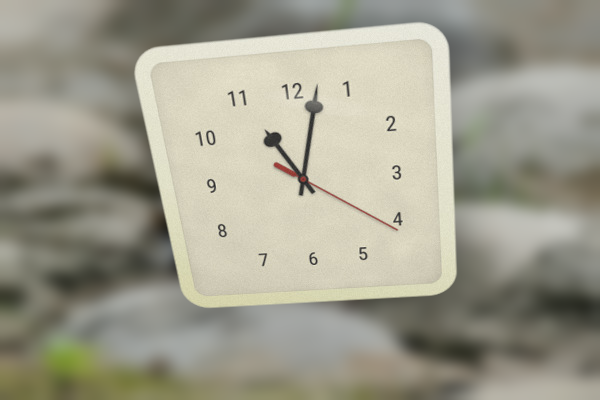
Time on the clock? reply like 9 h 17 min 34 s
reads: 11 h 02 min 21 s
